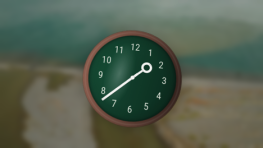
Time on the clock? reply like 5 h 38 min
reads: 1 h 38 min
